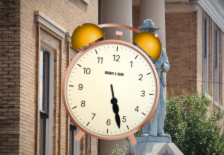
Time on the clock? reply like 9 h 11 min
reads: 5 h 27 min
